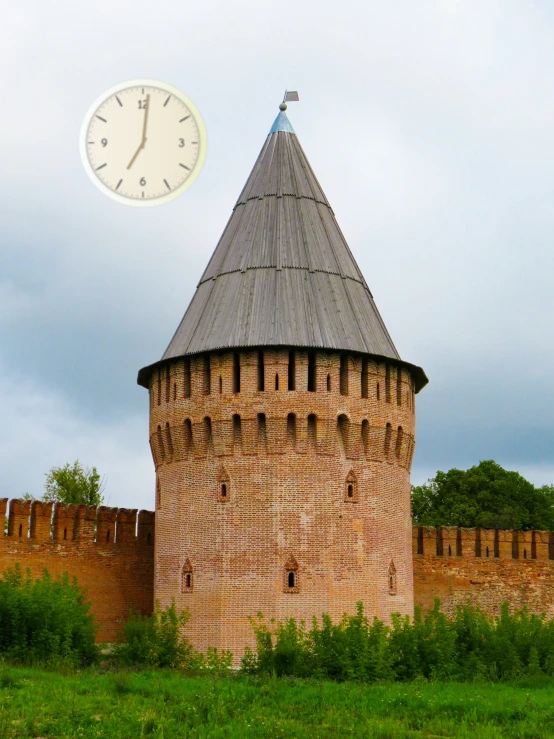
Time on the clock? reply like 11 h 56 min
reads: 7 h 01 min
